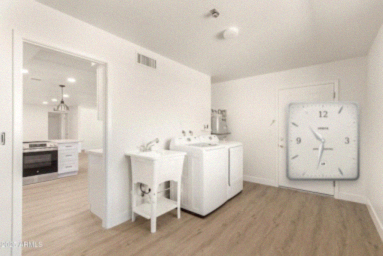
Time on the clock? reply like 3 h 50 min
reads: 10 h 32 min
